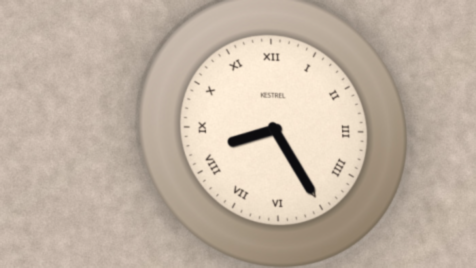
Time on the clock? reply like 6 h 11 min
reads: 8 h 25 min
